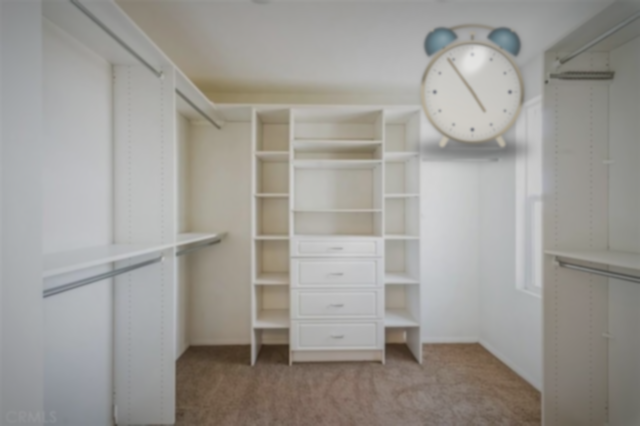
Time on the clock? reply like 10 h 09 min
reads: 4 h 54 min
